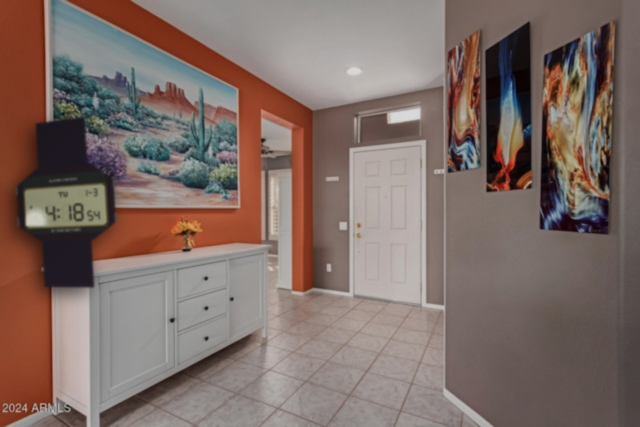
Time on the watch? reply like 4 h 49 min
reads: 4 h 18 min
